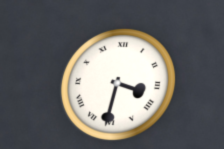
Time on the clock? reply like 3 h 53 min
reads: 3 h 31 min
